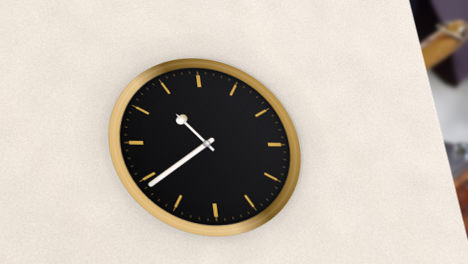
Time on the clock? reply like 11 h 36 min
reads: 10 h 39 min
